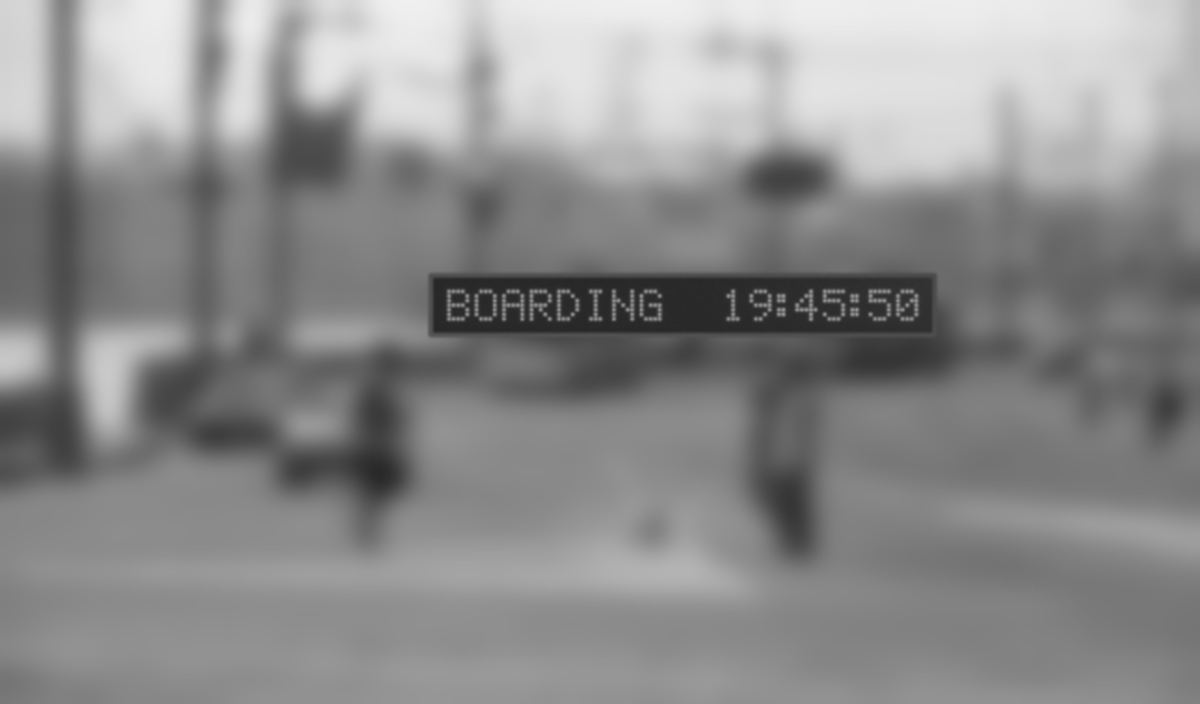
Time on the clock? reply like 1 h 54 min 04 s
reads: 19 h 45 min 50 s
